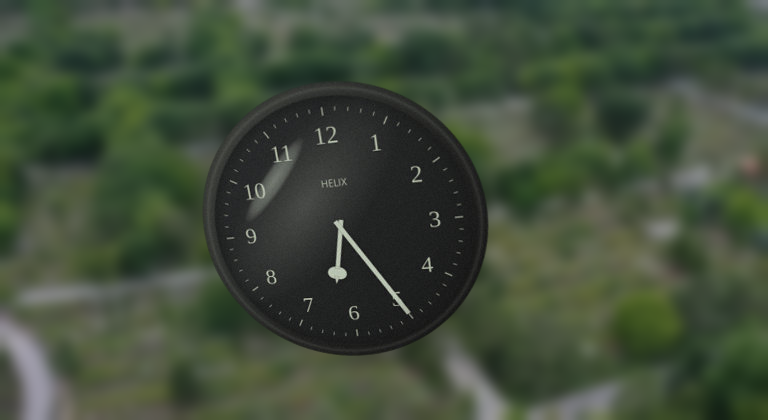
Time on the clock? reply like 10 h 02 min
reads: 6 h 25 min
